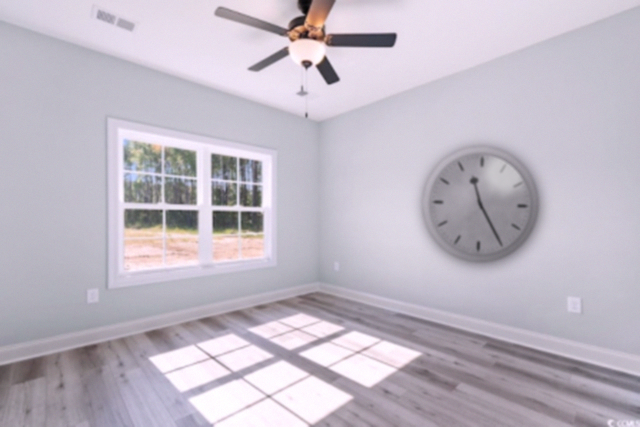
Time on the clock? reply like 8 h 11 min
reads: 11 h 25 min
